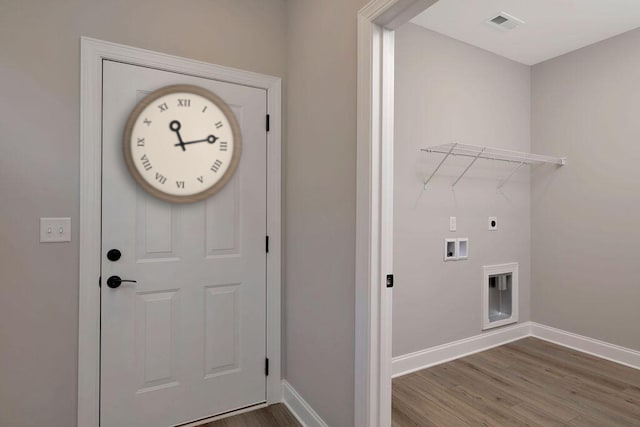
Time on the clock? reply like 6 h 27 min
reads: 11 h 13 min
